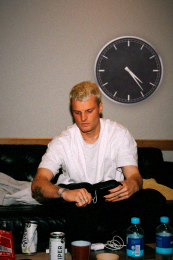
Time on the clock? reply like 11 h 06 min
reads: 4 h 24 min
